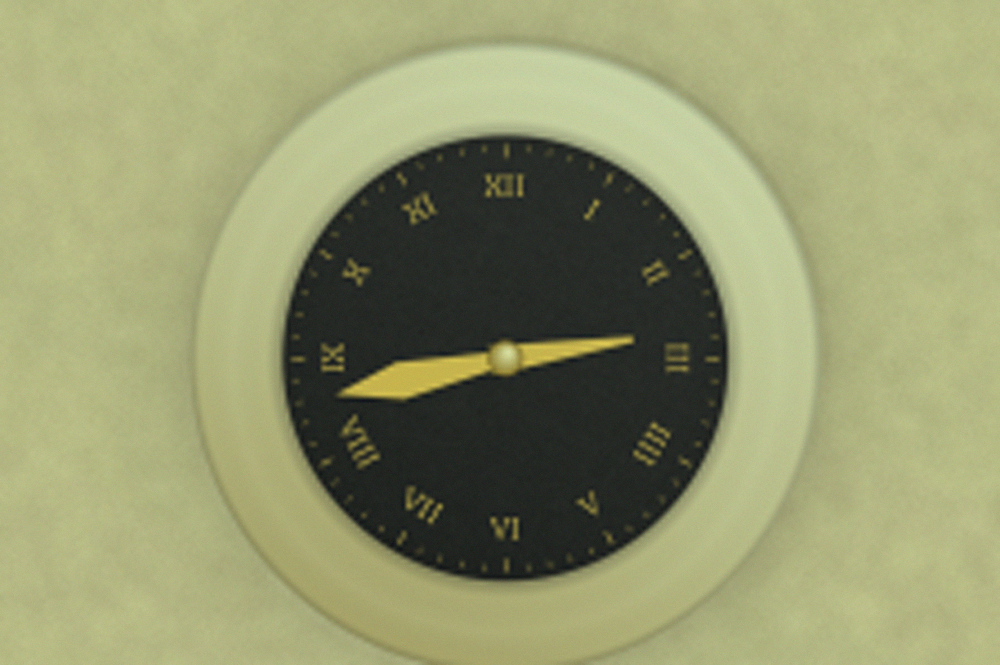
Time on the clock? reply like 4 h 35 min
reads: 2 h 43 min
